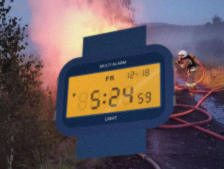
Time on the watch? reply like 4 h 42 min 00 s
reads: 5 h 24 min 59 s
